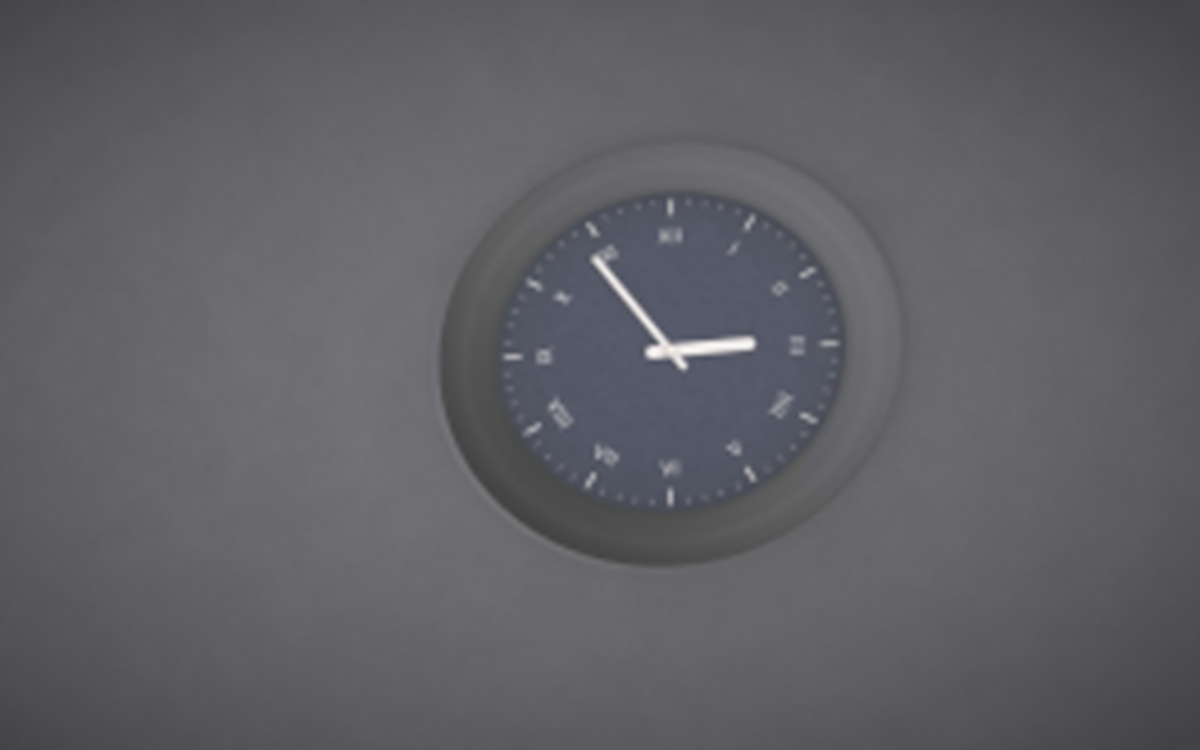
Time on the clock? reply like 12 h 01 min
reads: 2 h 54 min
